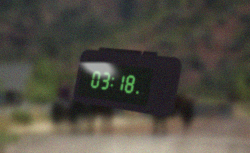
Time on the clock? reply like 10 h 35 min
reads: 3 h 18 min
